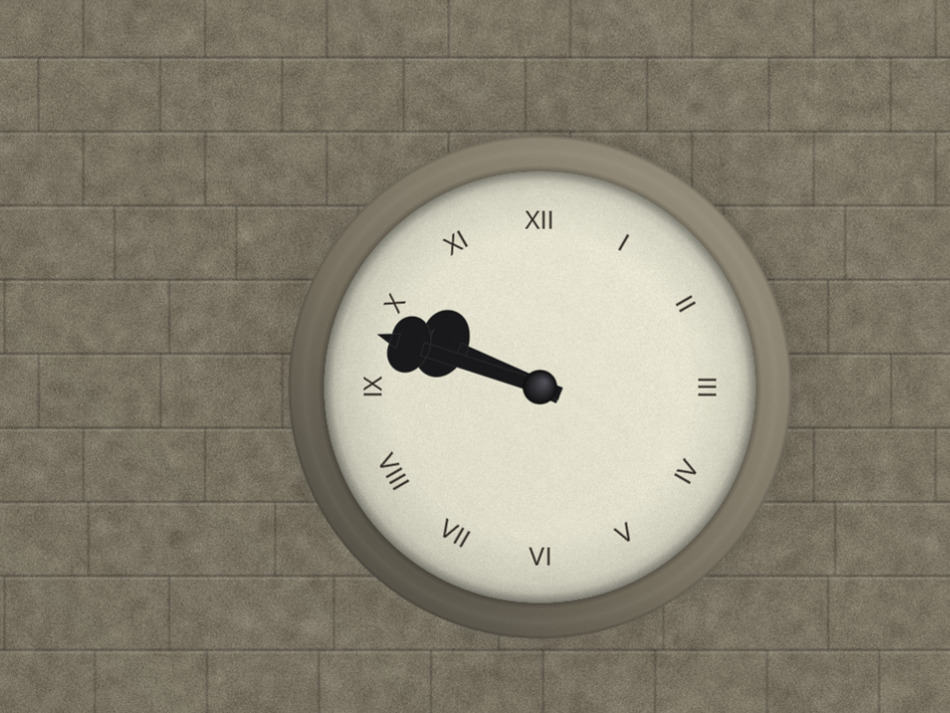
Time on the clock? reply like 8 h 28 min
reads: 9 h 48 min
